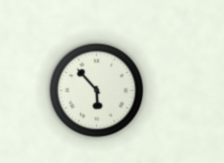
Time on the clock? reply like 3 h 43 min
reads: 5 h 53 min
